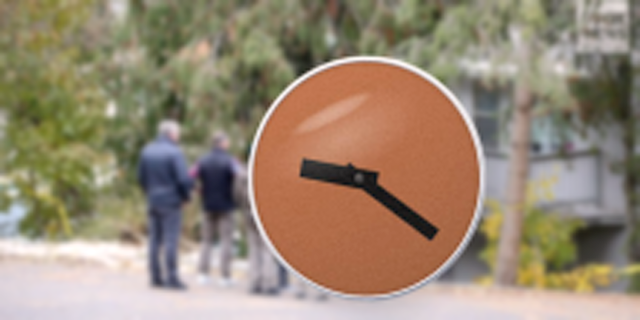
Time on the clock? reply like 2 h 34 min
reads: 9 h 21 min
